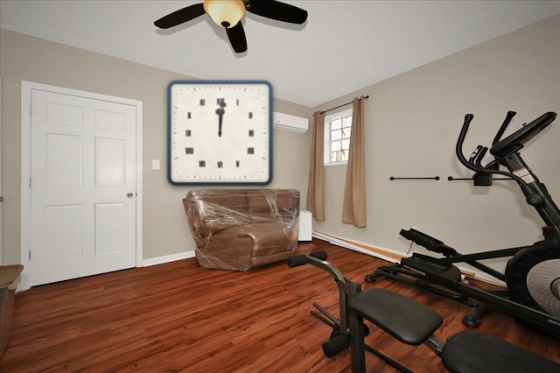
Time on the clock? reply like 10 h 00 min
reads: 12 h 01 min
